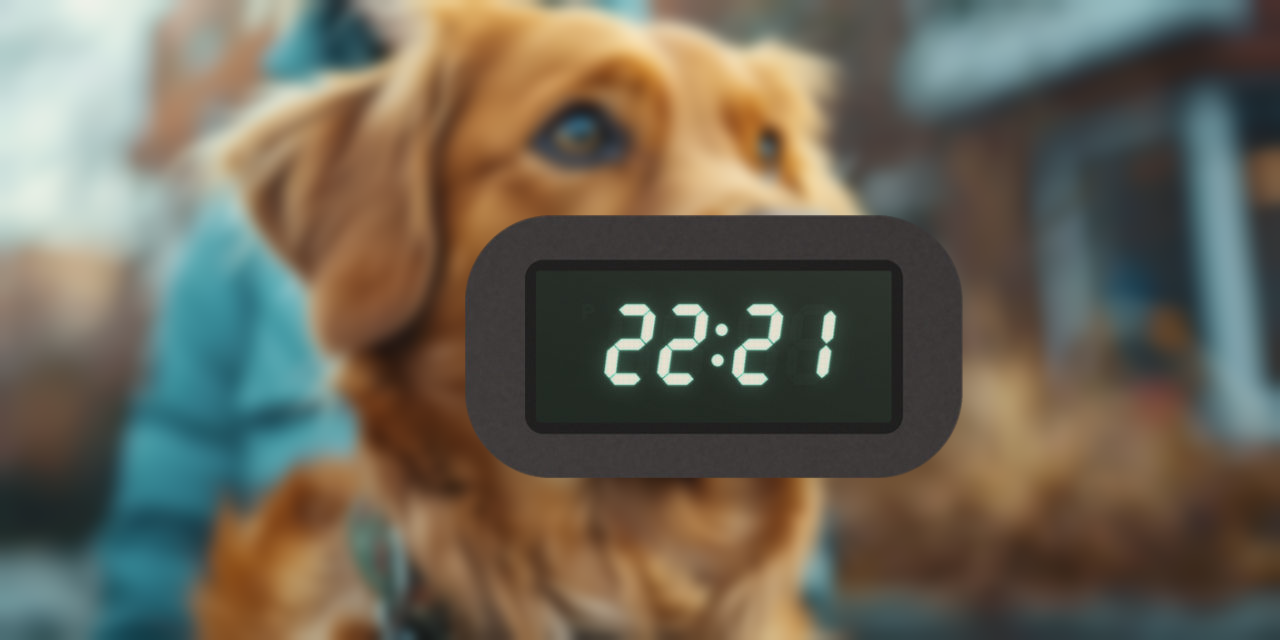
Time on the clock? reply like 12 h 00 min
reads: 22 h 21 min
